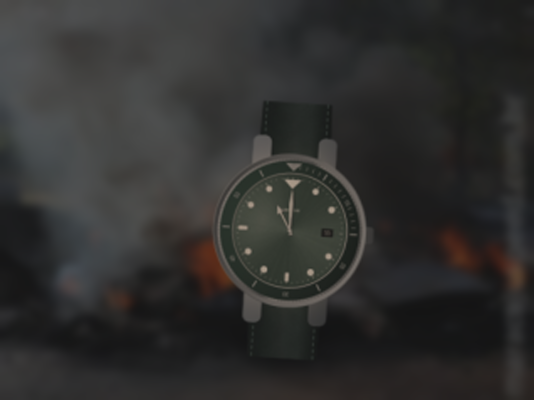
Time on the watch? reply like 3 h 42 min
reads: 11 h 00 min
